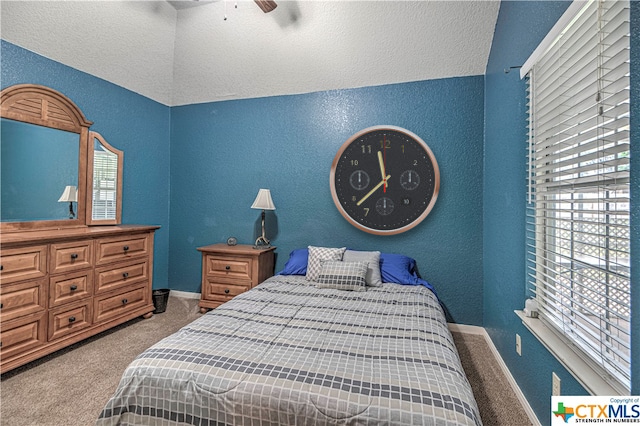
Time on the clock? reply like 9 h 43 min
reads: 11 h 38 min
